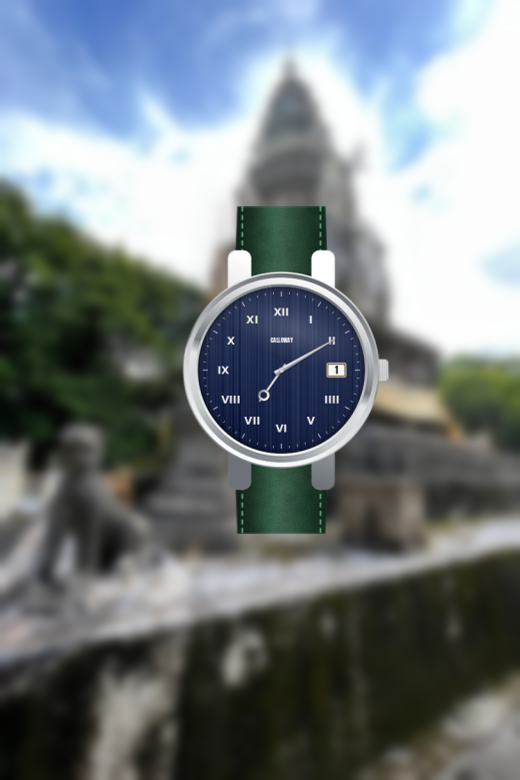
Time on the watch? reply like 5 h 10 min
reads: 7 h 10 min
